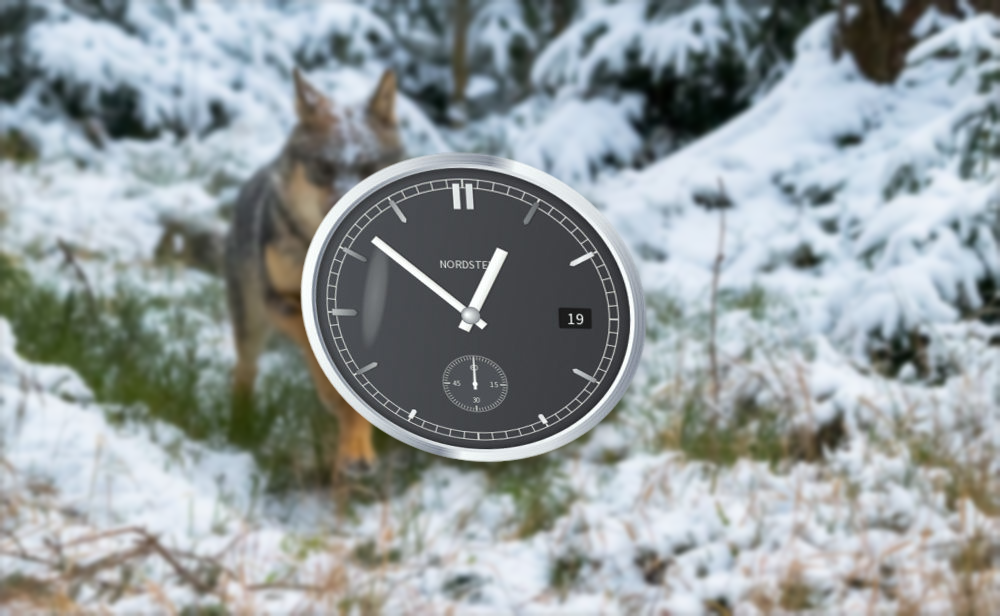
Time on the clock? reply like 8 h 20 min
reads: 12 h 52 min
